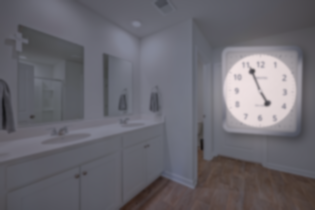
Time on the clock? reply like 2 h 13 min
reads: 4 h 56 min
